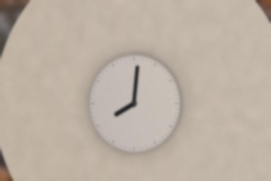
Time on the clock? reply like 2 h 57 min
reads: 8 h 01 min
